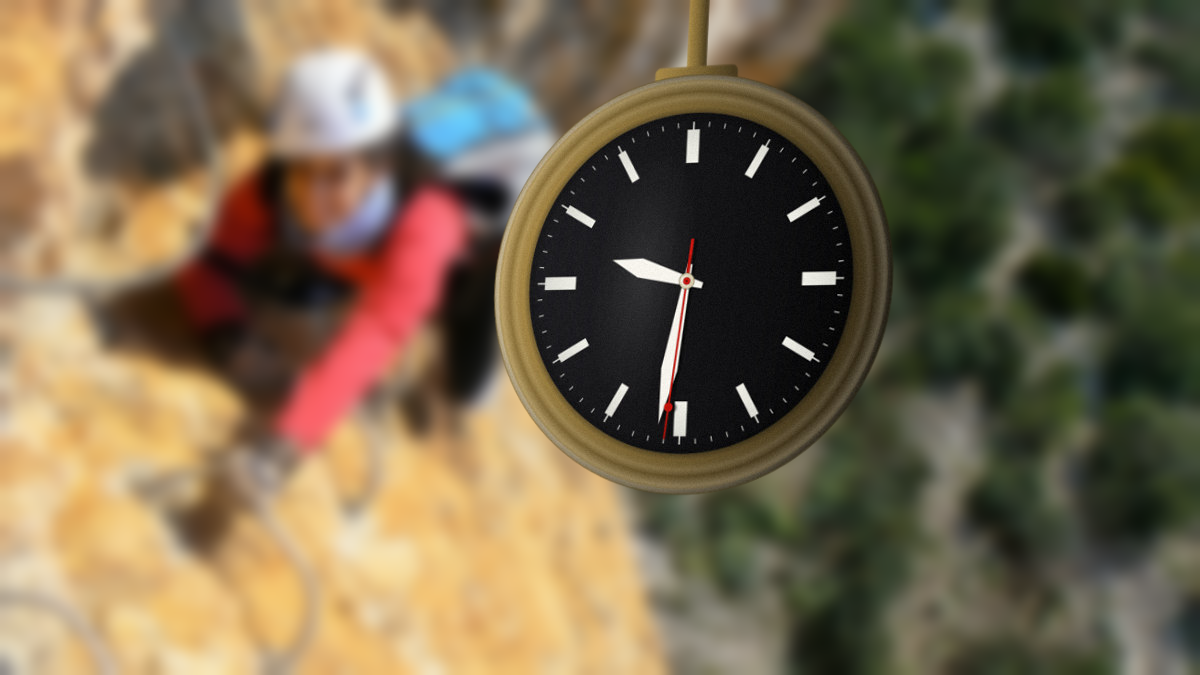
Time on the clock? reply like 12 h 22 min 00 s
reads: 9 h 31 min 31 s
